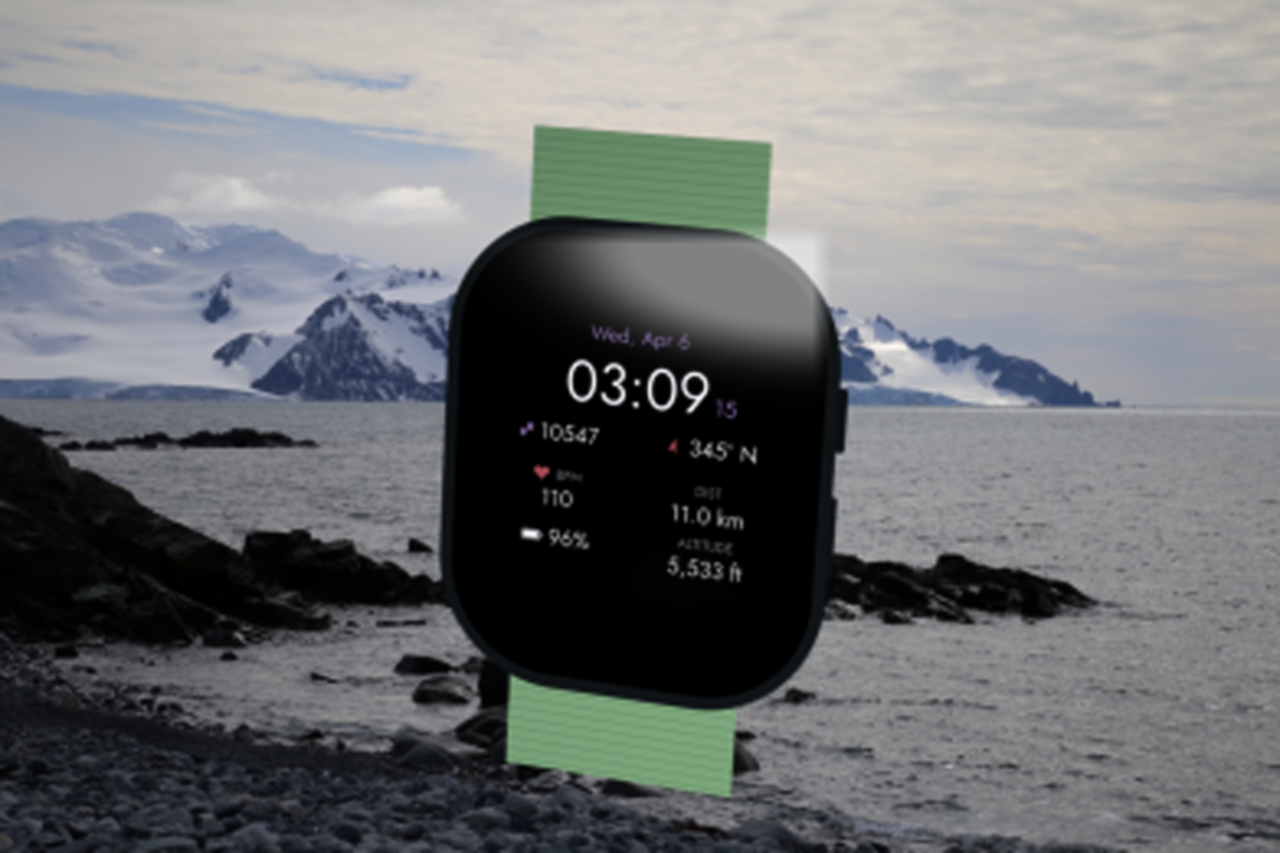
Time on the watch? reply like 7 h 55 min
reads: 3 h 09 min
